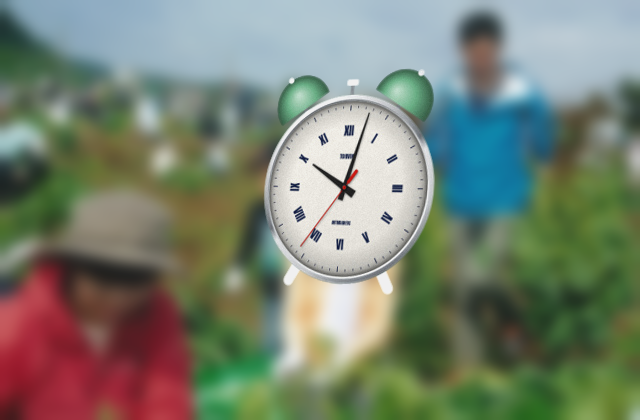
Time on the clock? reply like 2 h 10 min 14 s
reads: 10 h 02 min 36 s
